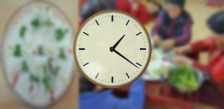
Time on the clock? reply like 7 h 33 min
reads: 1 h 21 min
